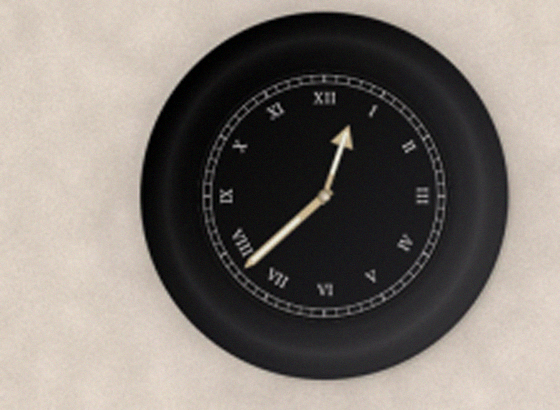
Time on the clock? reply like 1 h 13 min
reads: 12 h 38 min
